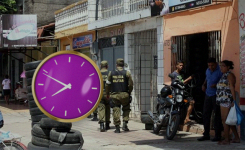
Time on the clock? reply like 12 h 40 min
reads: 7 h 49 min
